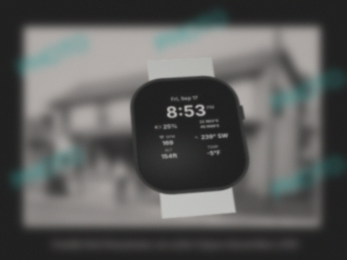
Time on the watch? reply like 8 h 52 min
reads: 8 h 53 min
